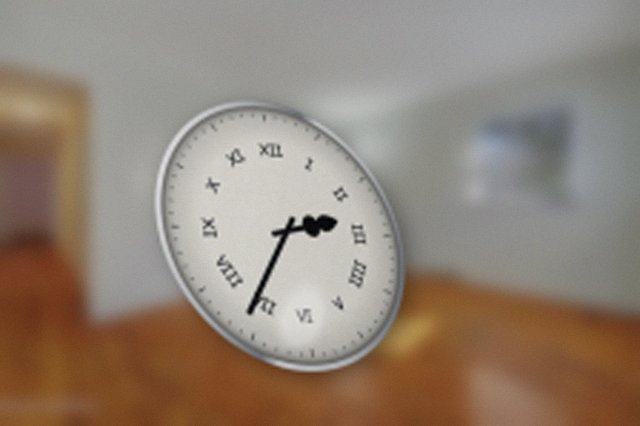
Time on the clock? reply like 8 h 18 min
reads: 2 h 36 min
